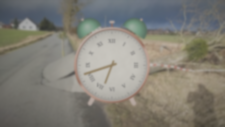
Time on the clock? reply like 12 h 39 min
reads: 6 h 42 min
